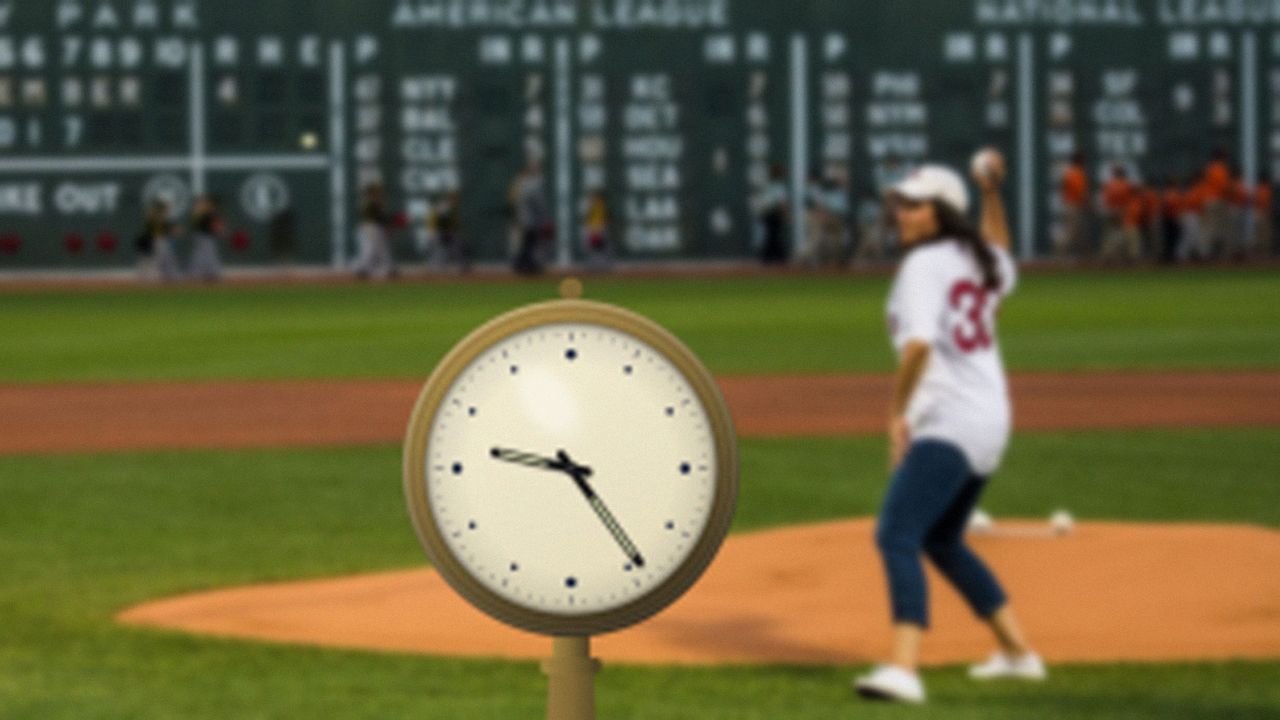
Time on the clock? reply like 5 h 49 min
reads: 9 h 24 min
